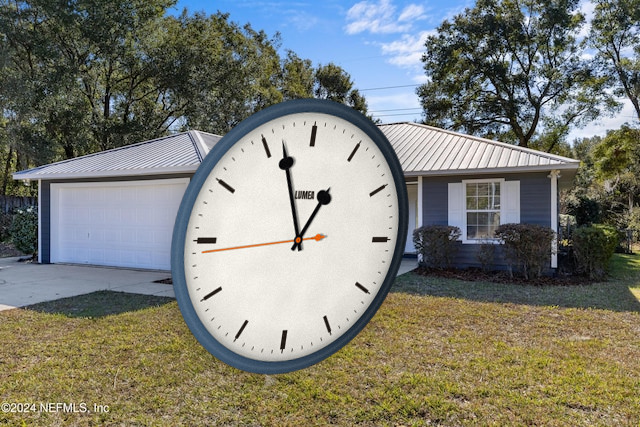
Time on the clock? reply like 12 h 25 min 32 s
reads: 12 h 56 min 44 s
